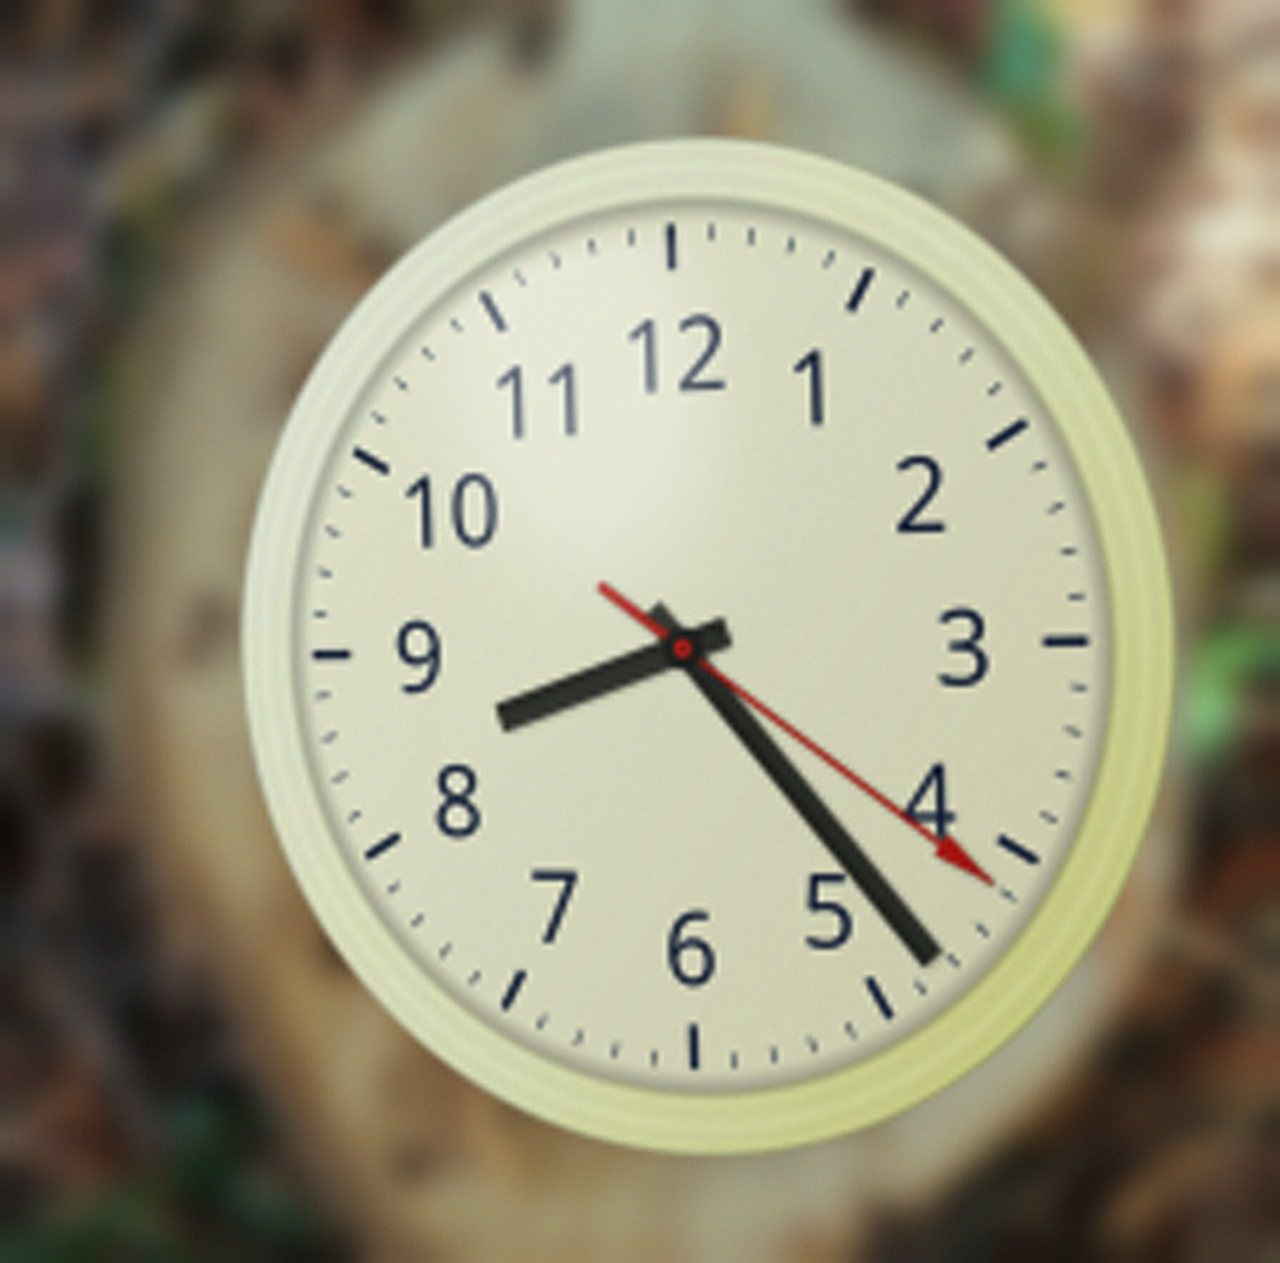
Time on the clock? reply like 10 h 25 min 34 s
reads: 8 h 23 min 21 s
